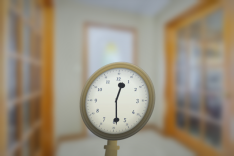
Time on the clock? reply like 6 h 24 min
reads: 12 h 29 min
